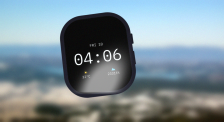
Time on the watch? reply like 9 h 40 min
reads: 4 h 06 min
